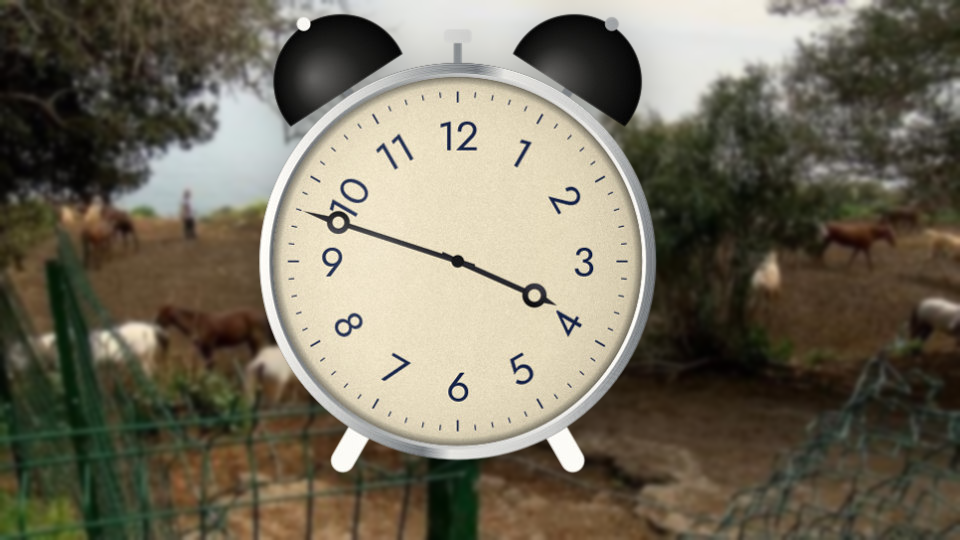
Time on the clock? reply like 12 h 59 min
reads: 3 h 48 min
